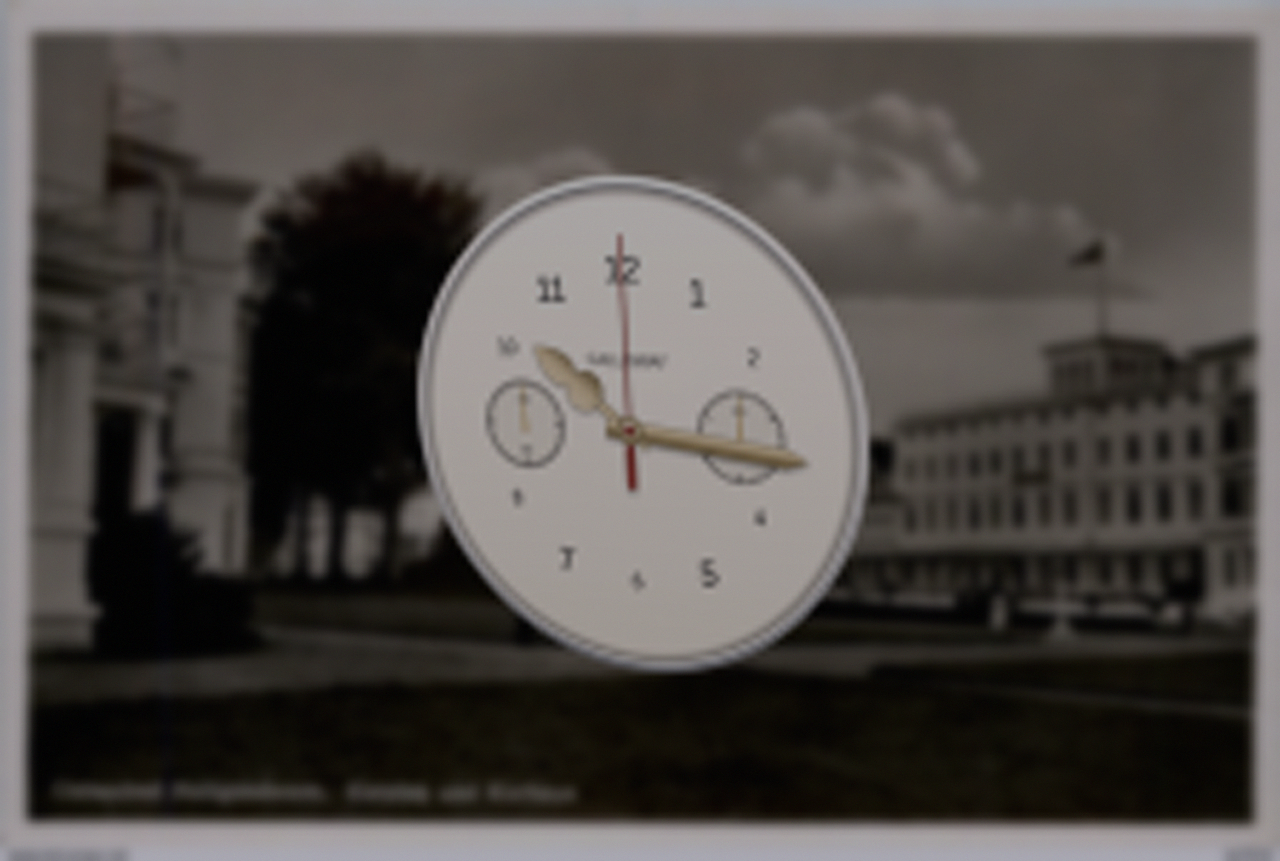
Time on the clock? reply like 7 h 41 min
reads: 10 h 16 min
